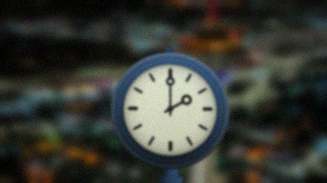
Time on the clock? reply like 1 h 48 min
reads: 2 h 00 min
